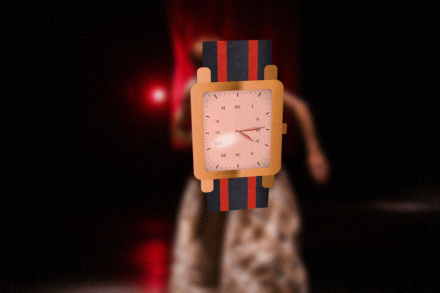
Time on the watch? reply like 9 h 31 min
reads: 4 h 14 min
